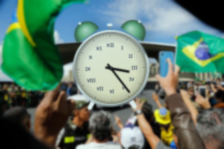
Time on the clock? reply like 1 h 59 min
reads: 3 h 24 min
